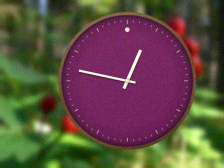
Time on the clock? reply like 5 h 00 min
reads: 12 h 47 min
